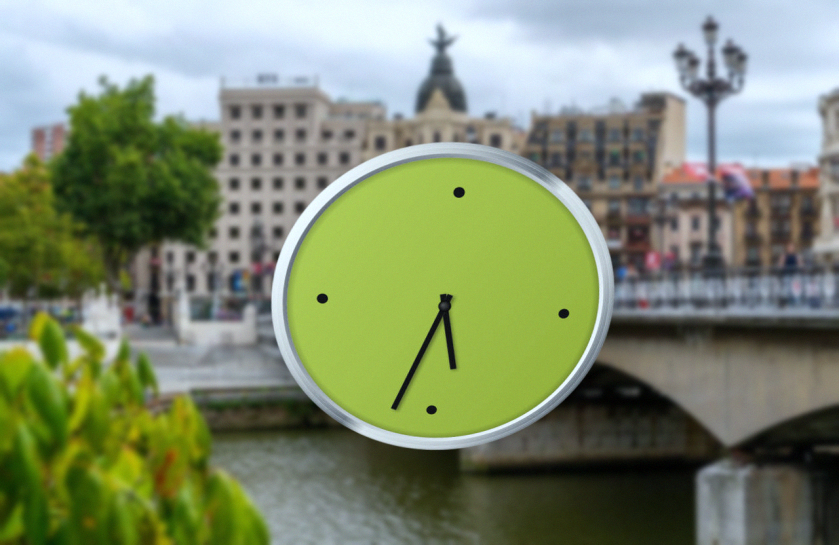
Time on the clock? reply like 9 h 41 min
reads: 5 h 33 min
